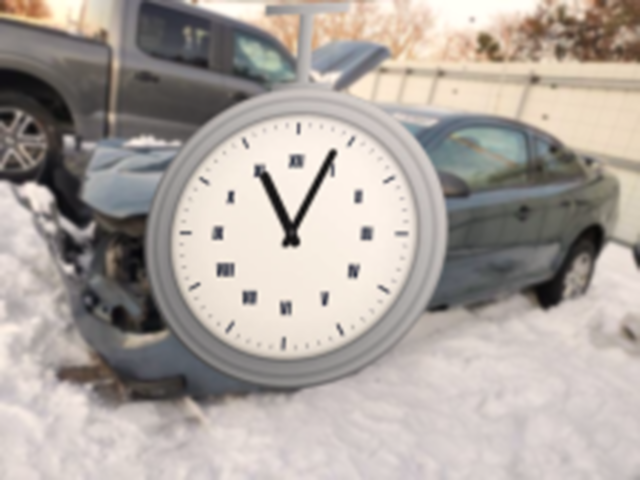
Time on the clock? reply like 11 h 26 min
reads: 11 h 04 min
